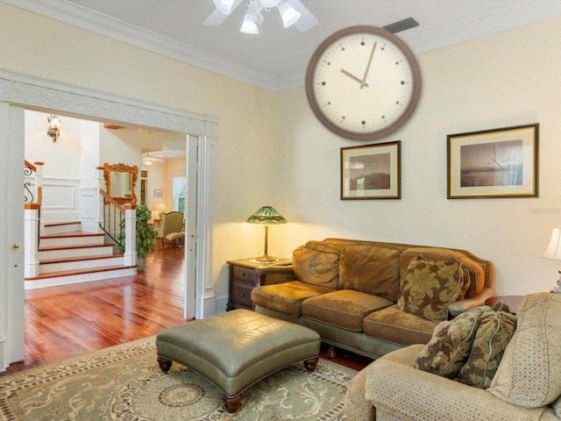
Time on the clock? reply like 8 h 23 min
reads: 10 h 03 min
